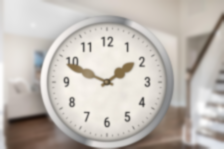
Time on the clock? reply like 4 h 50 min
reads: 1 h 49 min
